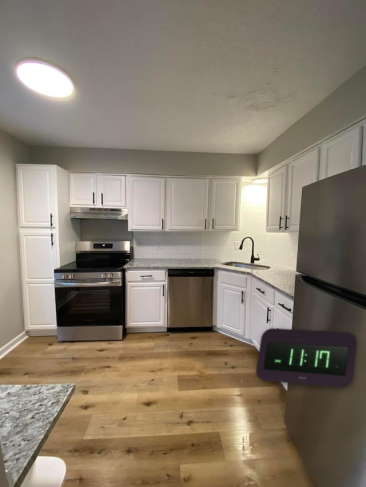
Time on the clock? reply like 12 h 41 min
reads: 11 h 17 min
